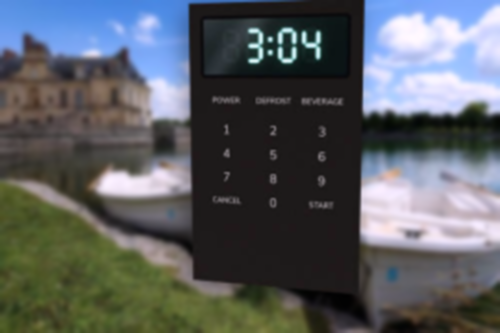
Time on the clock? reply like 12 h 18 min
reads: 3 h 04 min
